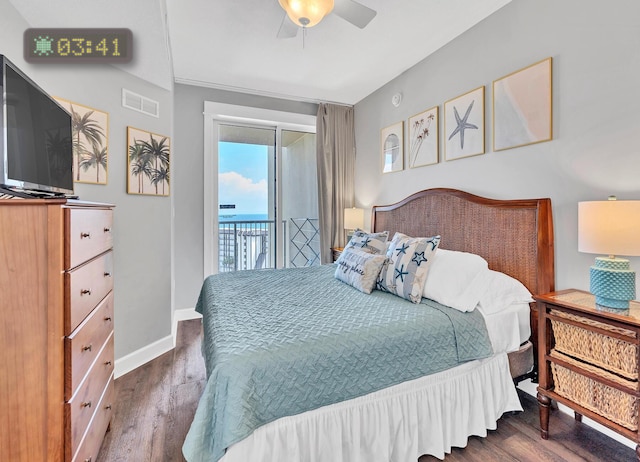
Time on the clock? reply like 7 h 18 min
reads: 3 h 41 min
